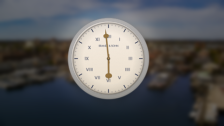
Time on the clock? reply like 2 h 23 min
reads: 5 h 59 min
